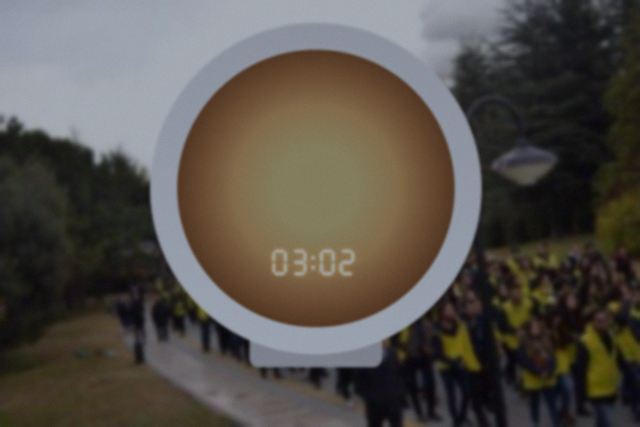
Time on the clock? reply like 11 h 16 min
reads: 3 h 02 min
